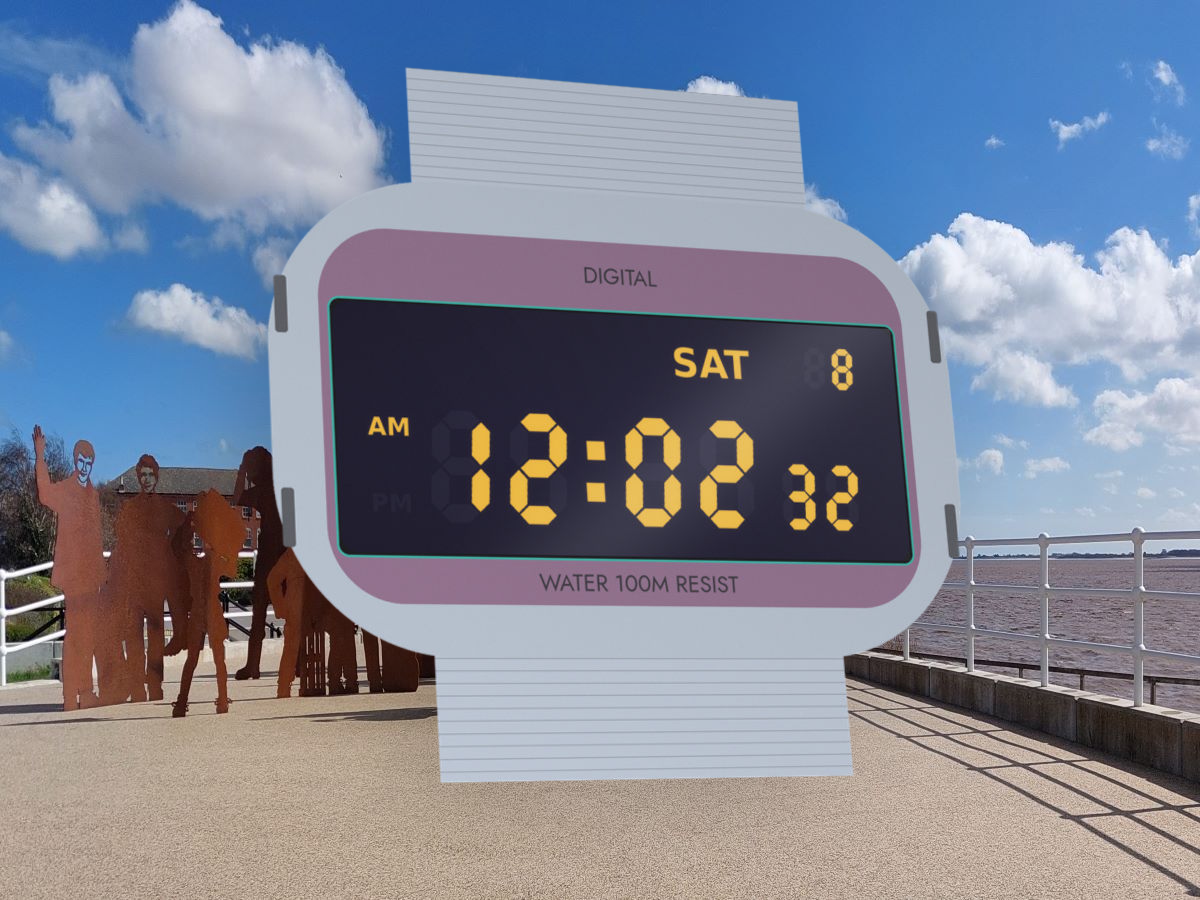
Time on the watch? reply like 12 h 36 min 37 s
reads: 12 h 02 min 32 s
